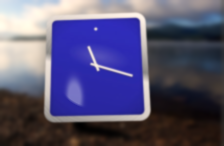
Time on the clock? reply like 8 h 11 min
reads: 11 h 18 min
